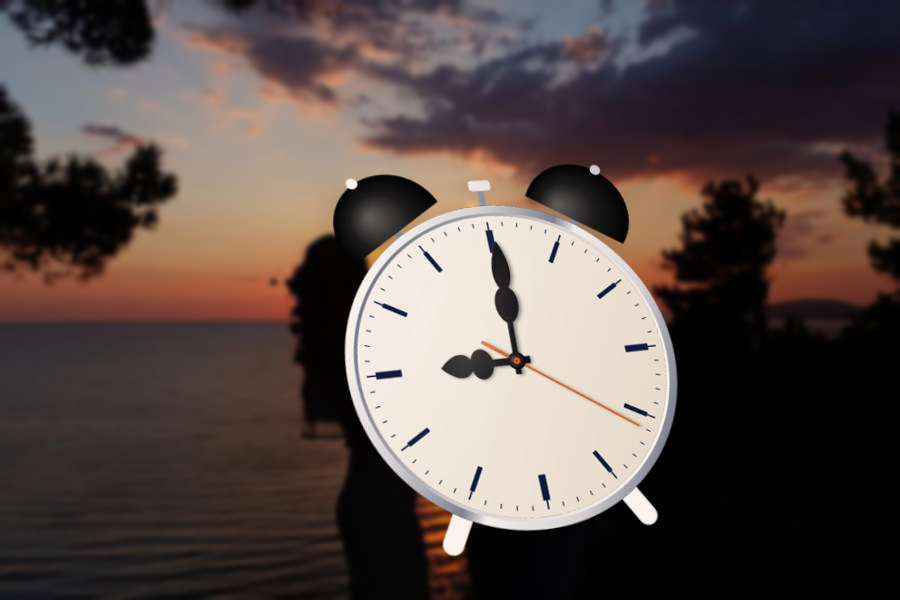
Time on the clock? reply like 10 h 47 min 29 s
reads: 9 h 00 min 21 s
